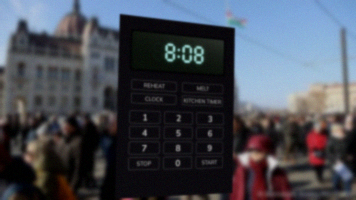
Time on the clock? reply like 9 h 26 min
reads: 8 h 08 min
